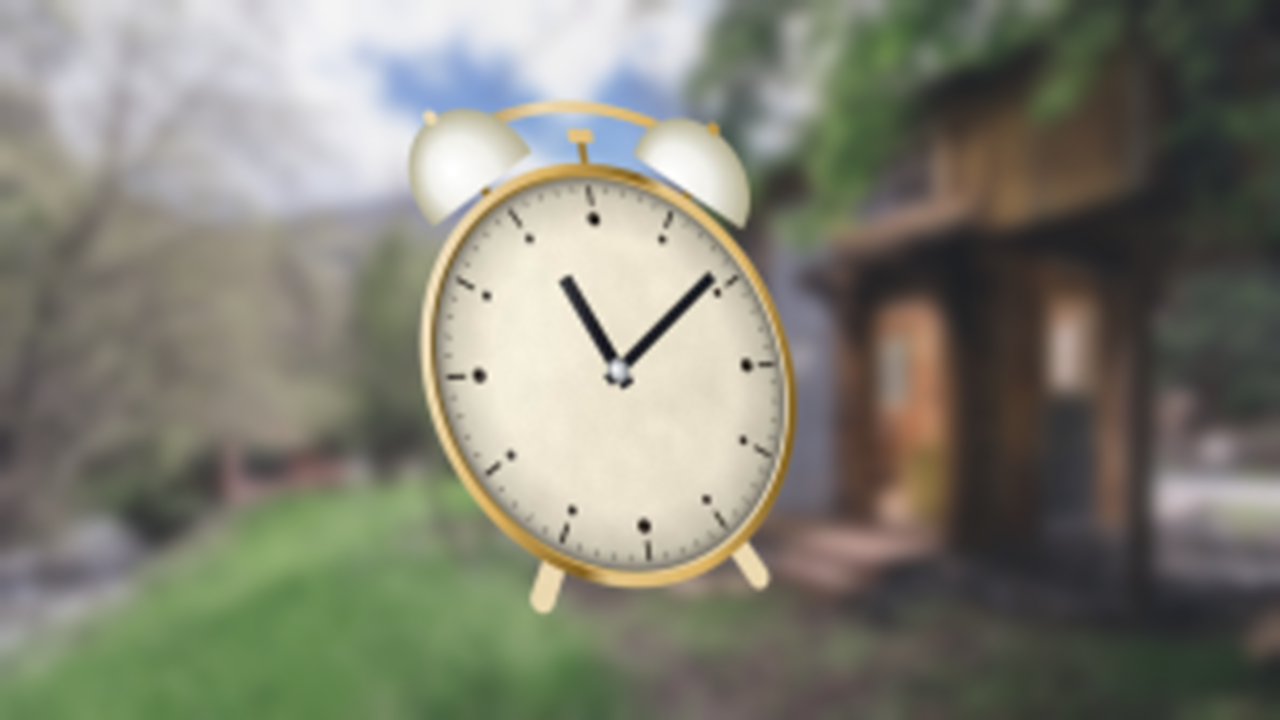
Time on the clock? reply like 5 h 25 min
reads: 11 h 09 min
